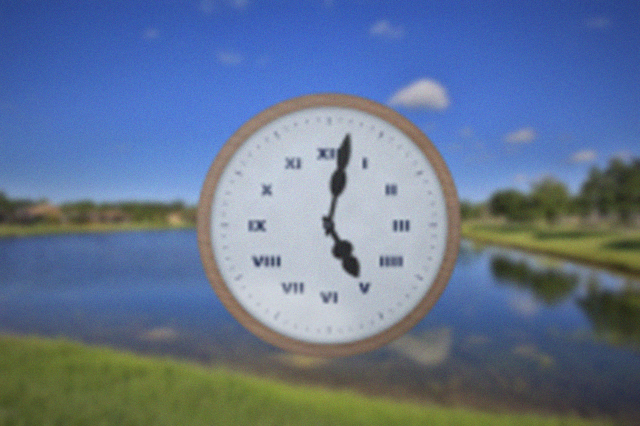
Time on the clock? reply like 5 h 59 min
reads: 5 h 02 min
